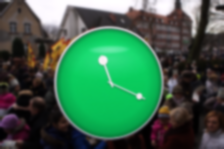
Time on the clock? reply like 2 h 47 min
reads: 11 h 19 min
